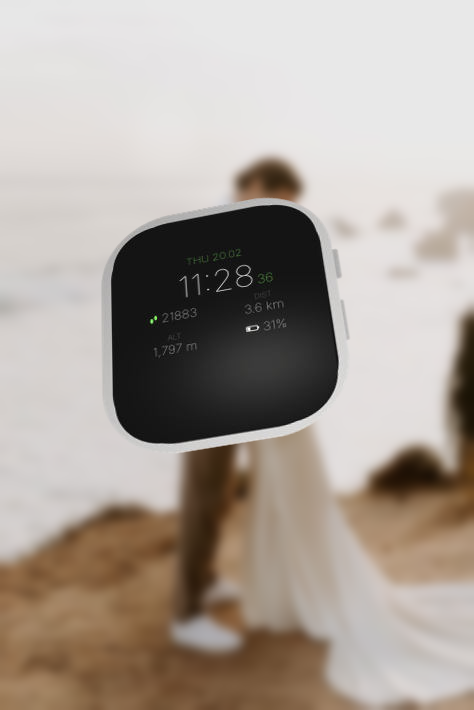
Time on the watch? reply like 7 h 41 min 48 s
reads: 11 h 28 min 36 s
